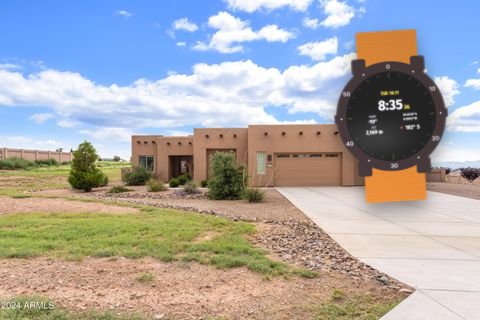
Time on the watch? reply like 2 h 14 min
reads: 8 h 35 min
